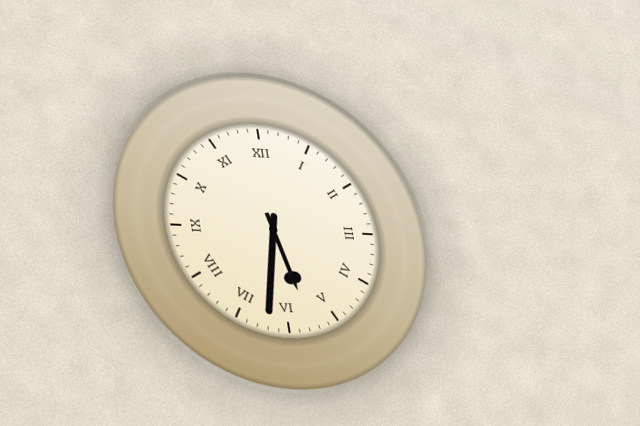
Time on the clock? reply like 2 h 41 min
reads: 5 h 32 min
